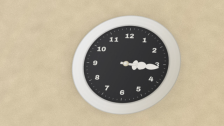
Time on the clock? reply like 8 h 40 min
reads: 3 h 16 min
